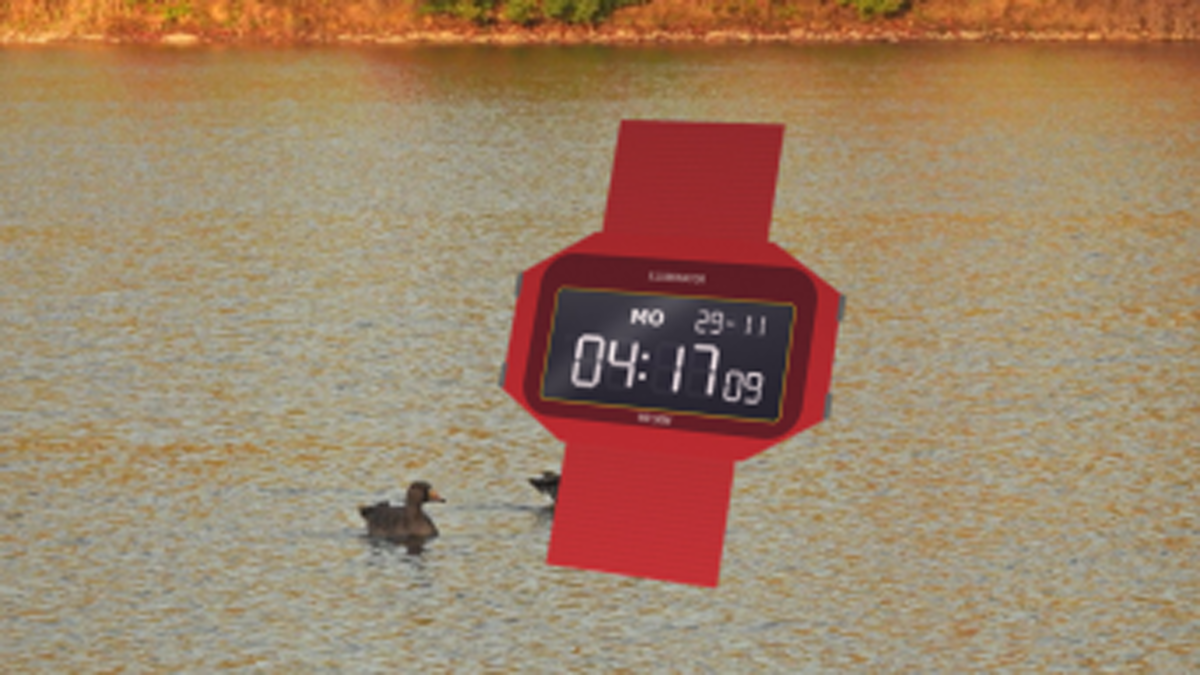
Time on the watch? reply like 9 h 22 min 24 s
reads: 4 h 17 min 09 s
